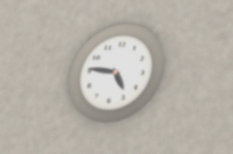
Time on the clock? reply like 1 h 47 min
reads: 4 h 46 min
